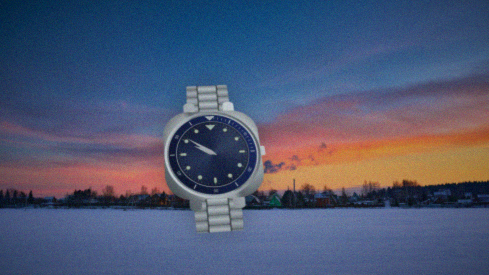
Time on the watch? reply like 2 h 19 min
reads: 9 h 51 min
